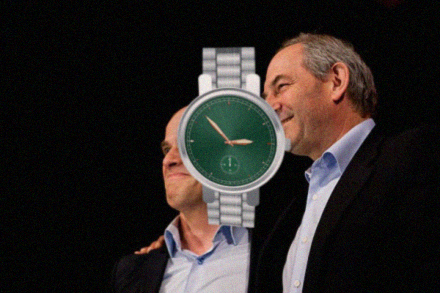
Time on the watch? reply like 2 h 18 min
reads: 2 h 53 min
